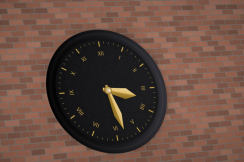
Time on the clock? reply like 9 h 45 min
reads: 3 h 28 min
